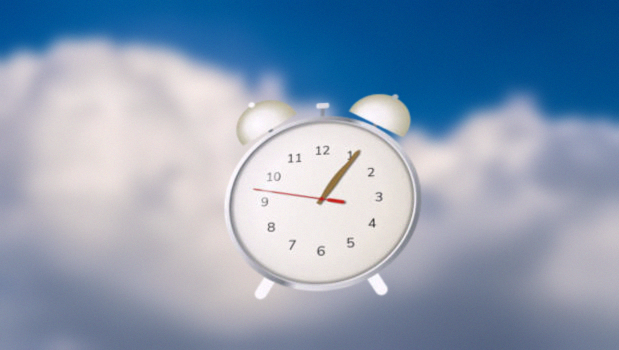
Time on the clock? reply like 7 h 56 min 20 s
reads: 1 h 05 min 47 s
